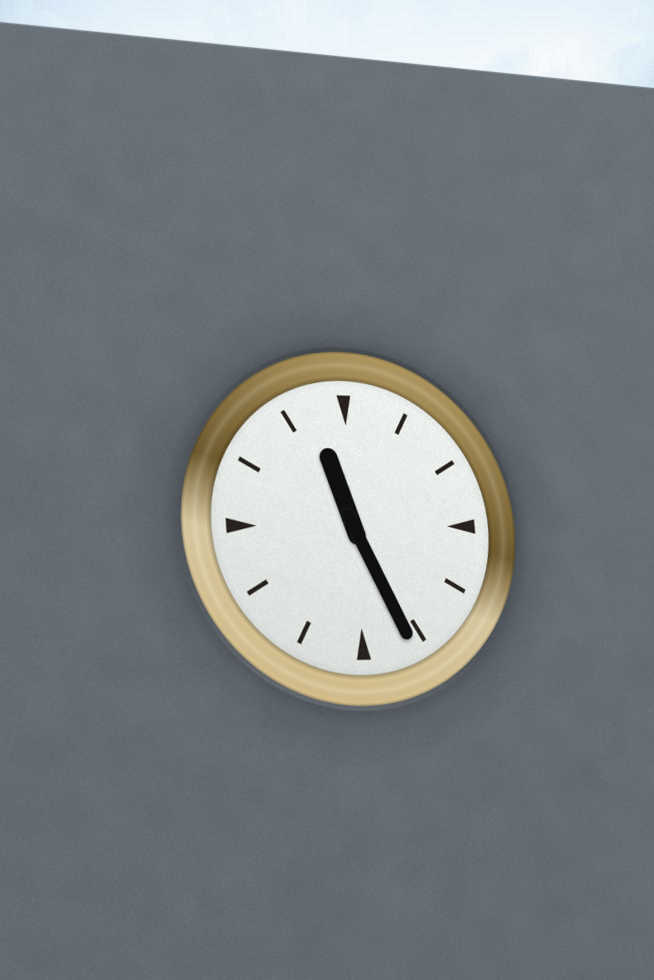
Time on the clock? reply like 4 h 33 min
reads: 11 h 26 min
